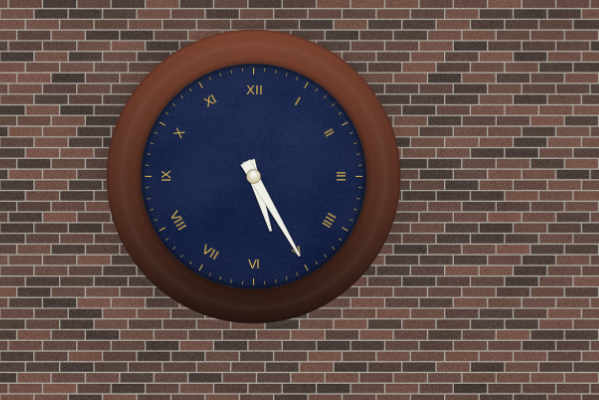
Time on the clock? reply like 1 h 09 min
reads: 5 h 25 min
